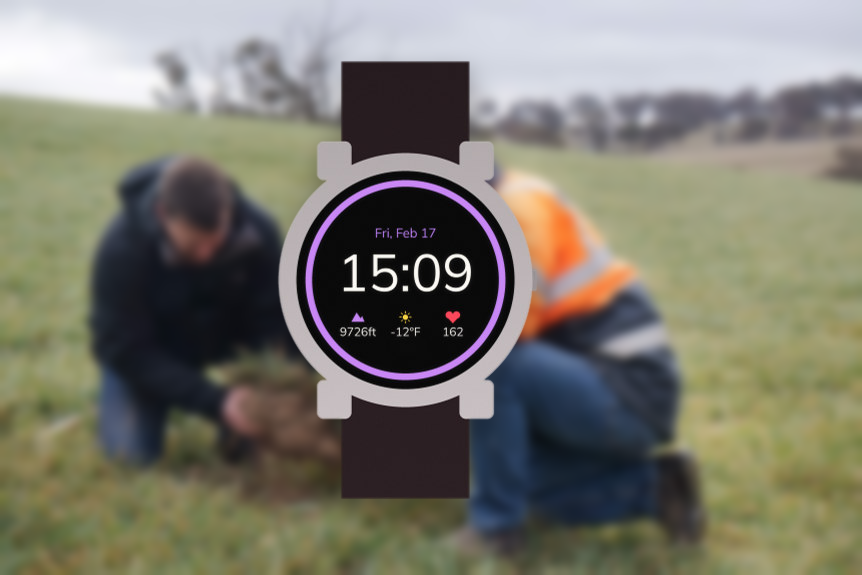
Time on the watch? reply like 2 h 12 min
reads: 15 h 09 min
